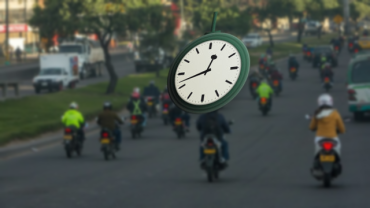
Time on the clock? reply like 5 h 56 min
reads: 12 h 42 min
